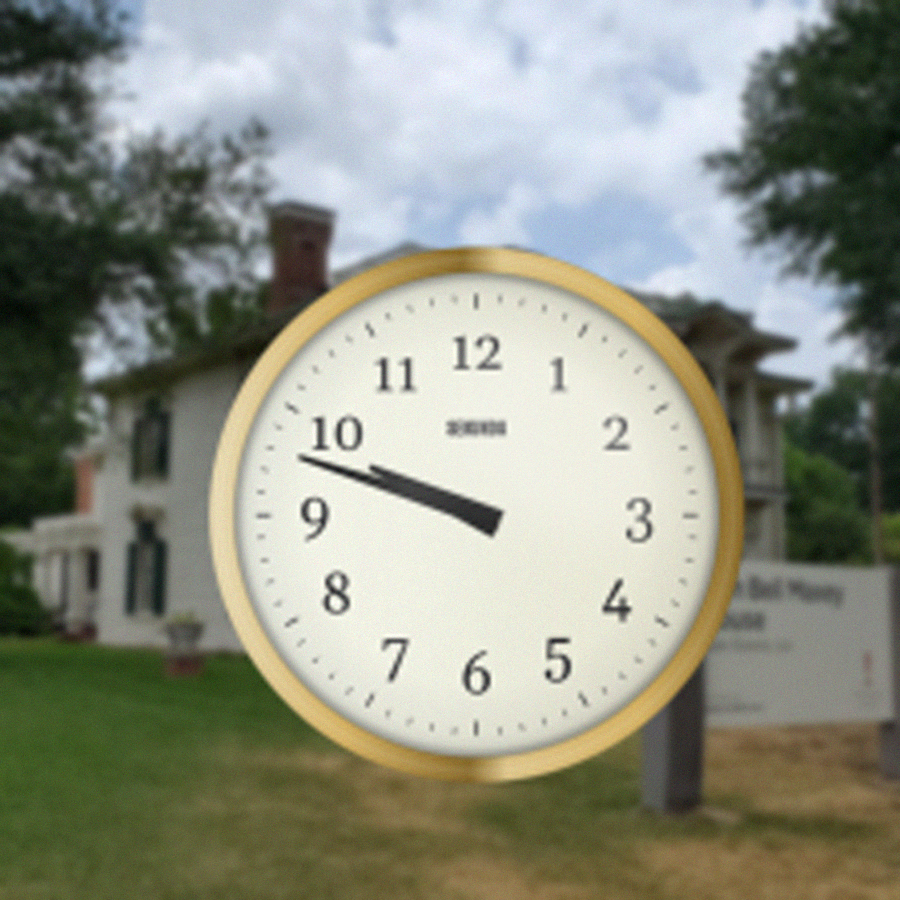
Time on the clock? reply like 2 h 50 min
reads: 9 h 48 min
